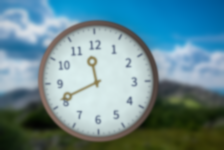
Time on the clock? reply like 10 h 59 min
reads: 11 h 41 min
